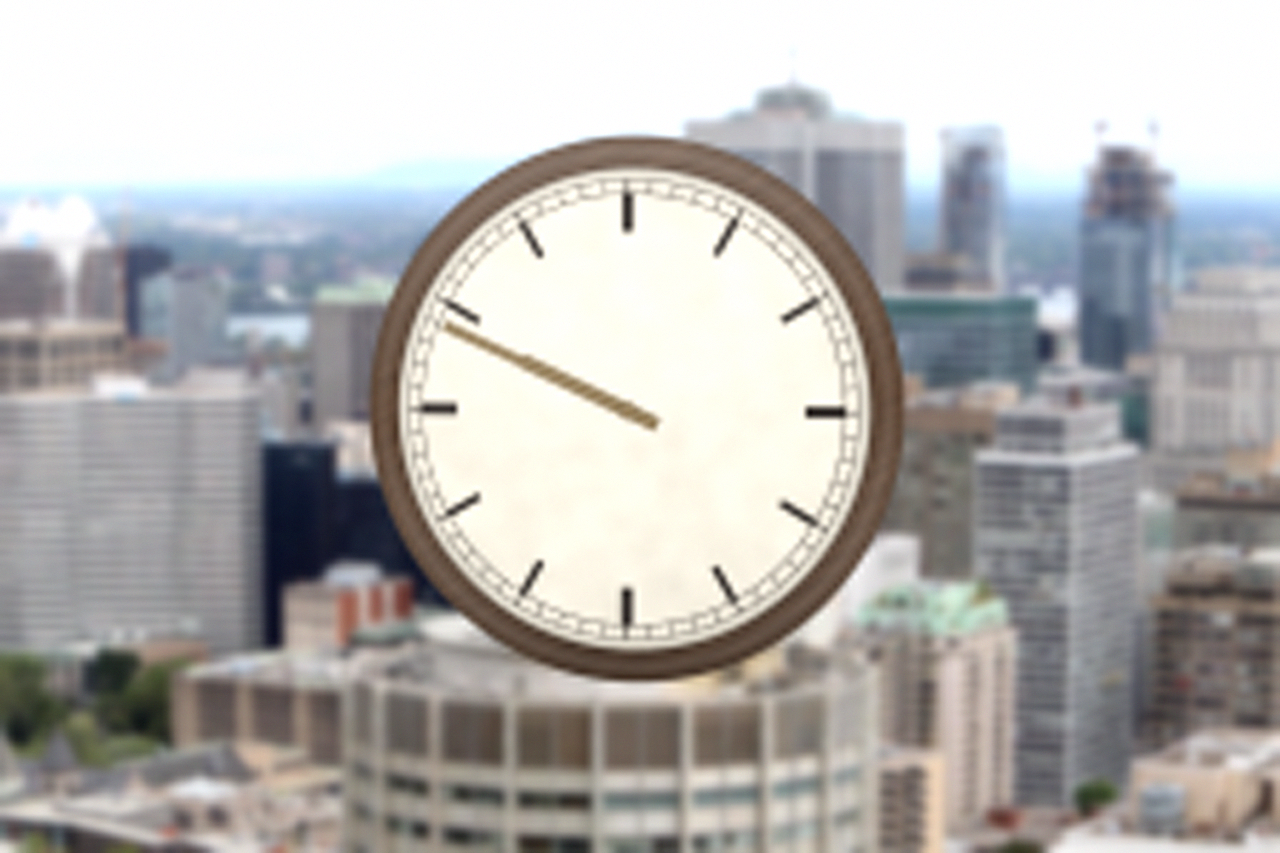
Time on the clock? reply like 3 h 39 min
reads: 9 h 49 min
